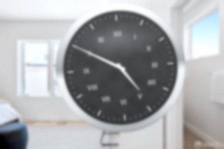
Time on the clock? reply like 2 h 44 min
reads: 4 h 50 min
